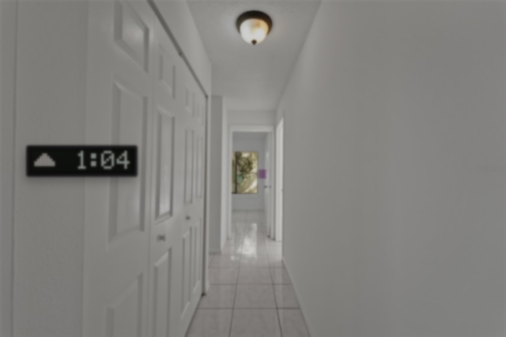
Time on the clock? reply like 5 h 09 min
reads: 1 h 04 min
